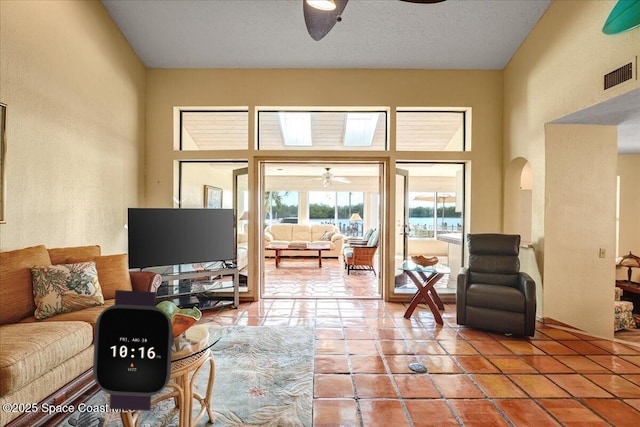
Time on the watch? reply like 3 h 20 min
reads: 10 h 16 min
